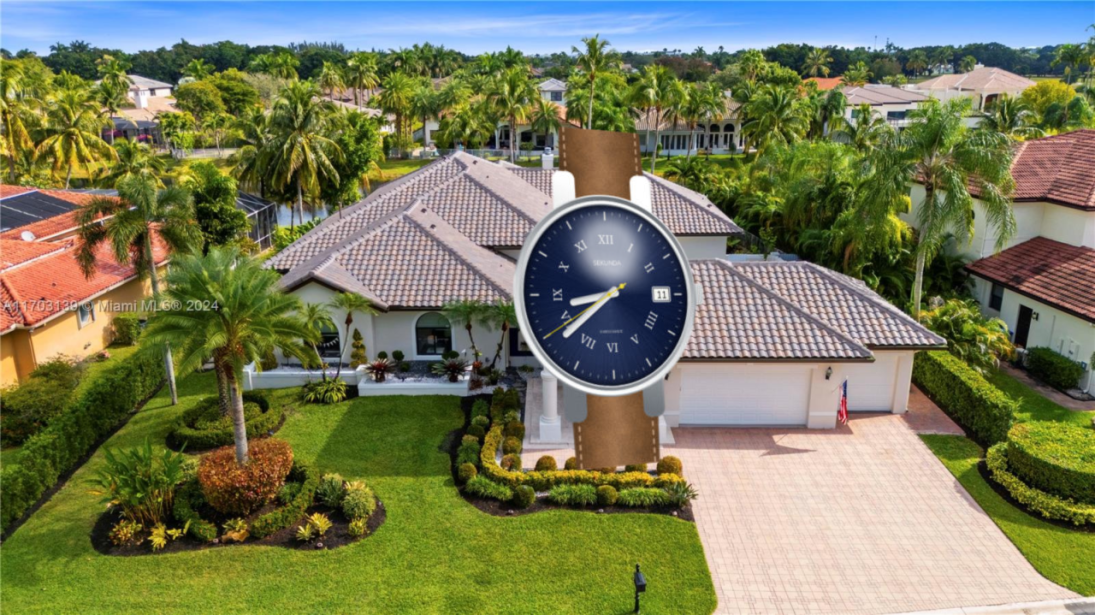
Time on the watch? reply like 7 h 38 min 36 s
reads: 8 h 38 min 40 s
